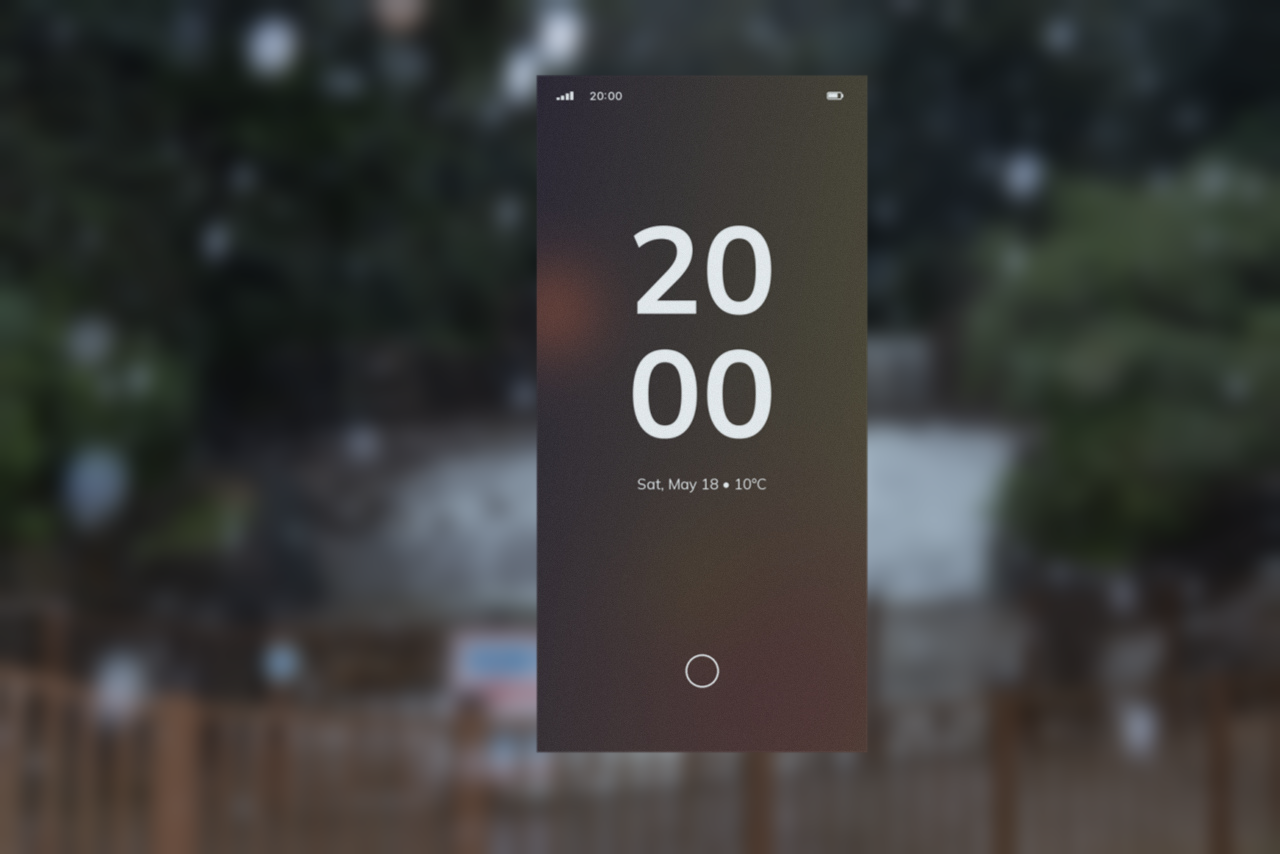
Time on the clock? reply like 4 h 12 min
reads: 20 h 00 min
